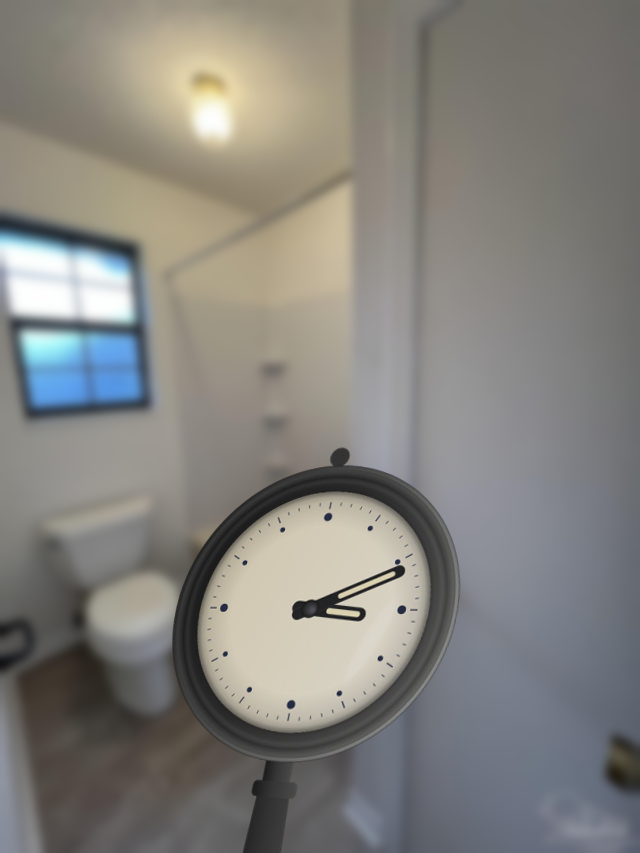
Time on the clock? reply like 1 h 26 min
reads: 3 h 11 min
